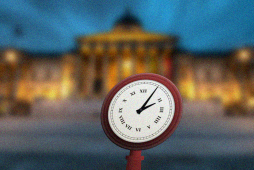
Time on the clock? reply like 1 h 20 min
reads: 2 h 05 min
